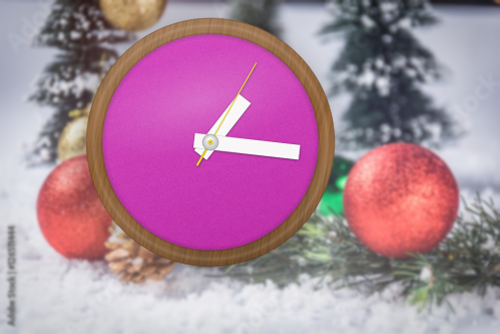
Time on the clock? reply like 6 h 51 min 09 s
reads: 1 h 16 min 05 s
